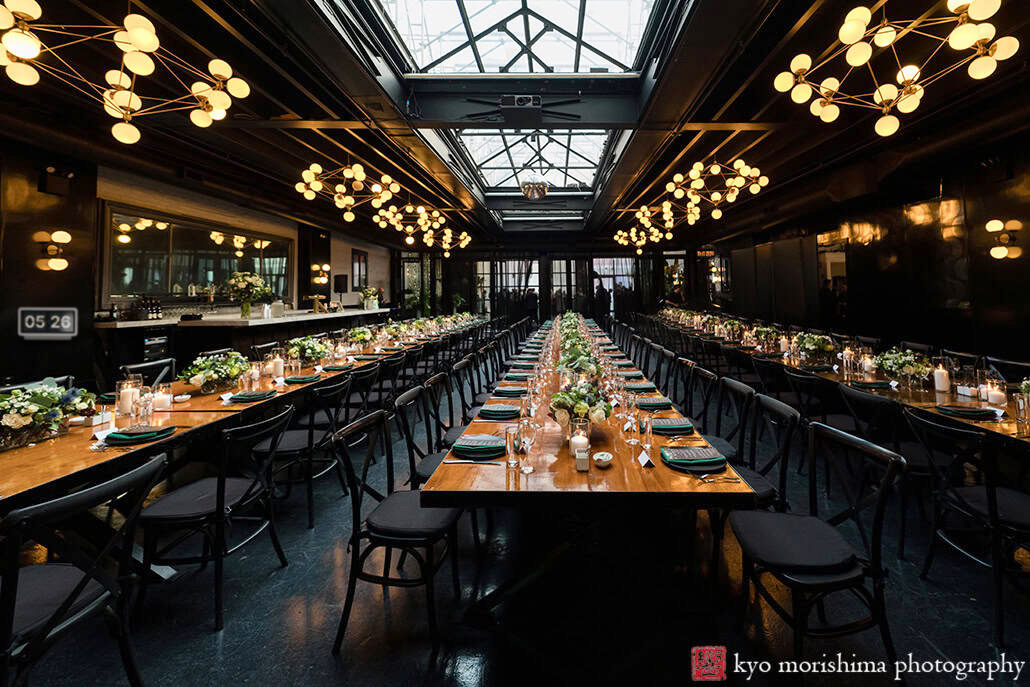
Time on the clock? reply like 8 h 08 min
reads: 5 h 26 min
